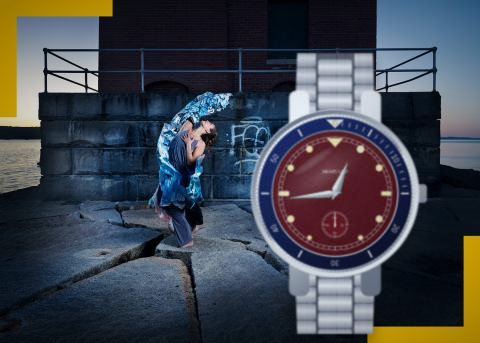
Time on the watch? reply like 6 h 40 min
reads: 12 h 44 min
